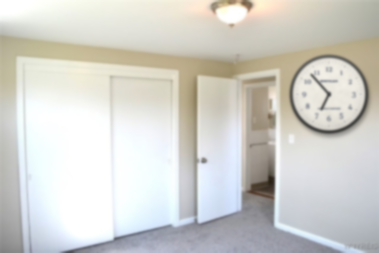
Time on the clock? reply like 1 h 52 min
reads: 6 h 53 min
